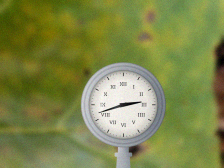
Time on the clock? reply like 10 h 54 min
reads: 2 h 42 min
